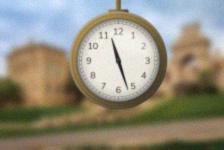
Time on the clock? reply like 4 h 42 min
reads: 11 h 27 min
